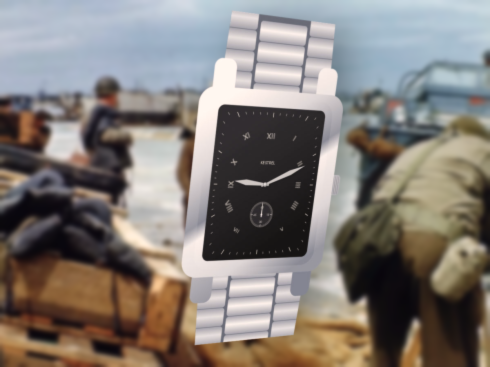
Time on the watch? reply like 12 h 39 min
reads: 9 h 11 min
